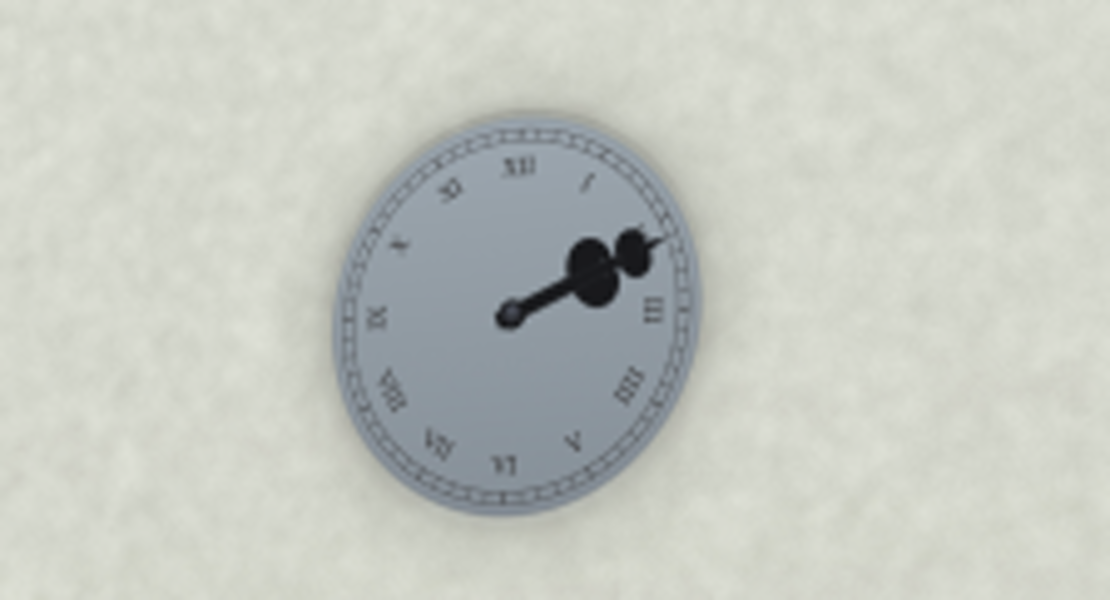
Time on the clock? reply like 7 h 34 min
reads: 2 h 11 min
